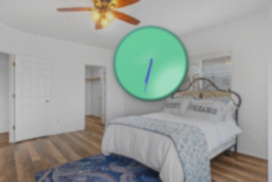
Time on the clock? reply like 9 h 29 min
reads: 6 h 32 min
